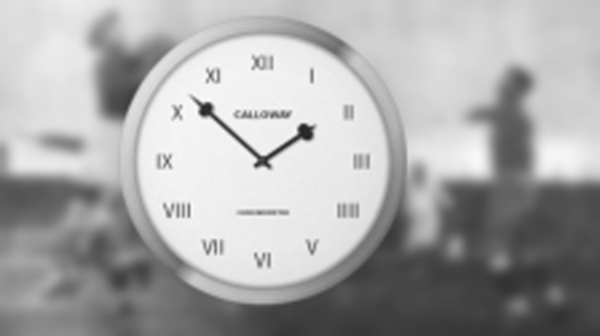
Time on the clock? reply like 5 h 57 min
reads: 1 h 52 min
